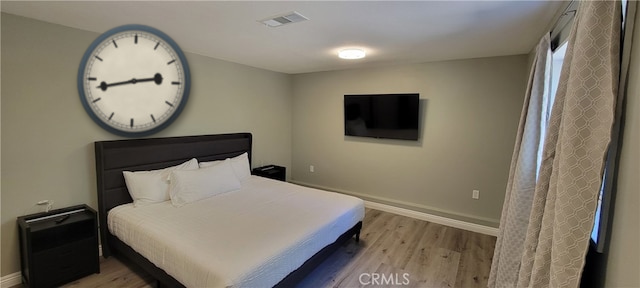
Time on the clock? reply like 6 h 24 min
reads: 2 h 43 min
